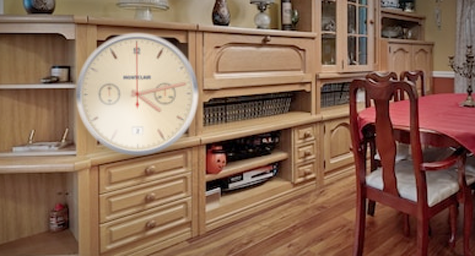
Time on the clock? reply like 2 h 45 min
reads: 4 h 13 min
